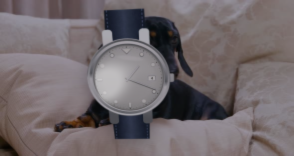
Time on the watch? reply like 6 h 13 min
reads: 1 h 19 min
